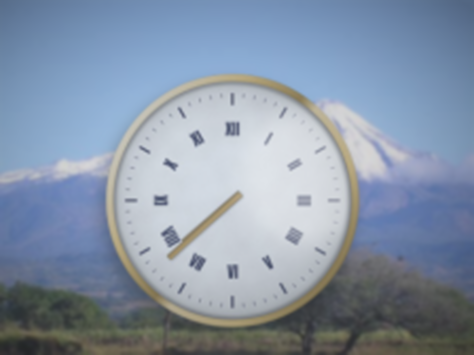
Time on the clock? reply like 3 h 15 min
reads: 7 h 38 min
